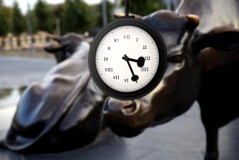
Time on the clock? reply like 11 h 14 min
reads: 3 h 26 min
